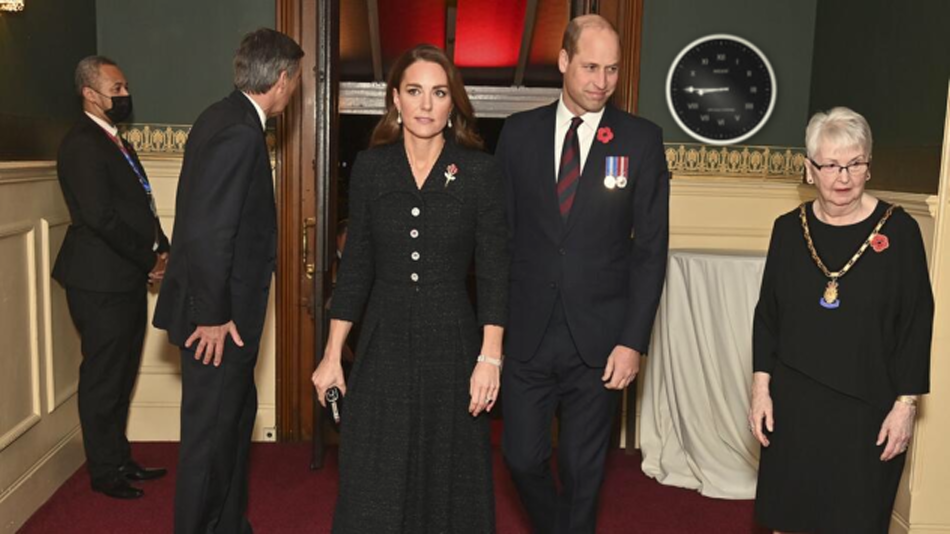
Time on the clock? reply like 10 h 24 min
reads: 8 h 45 min
